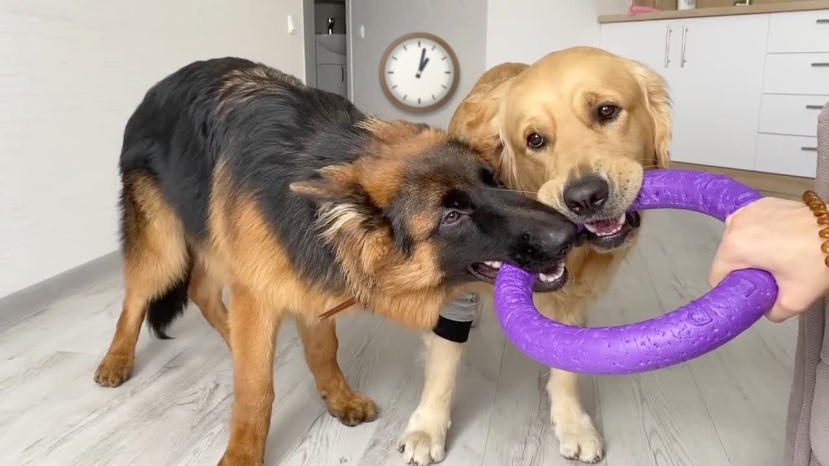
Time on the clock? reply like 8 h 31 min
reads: 1 h 02 min
